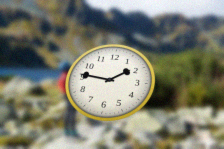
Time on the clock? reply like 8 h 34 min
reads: 1 h 46 min
